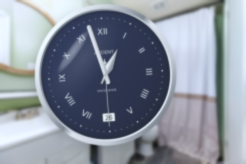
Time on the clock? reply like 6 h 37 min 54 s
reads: 12 h 57 min 30 s
